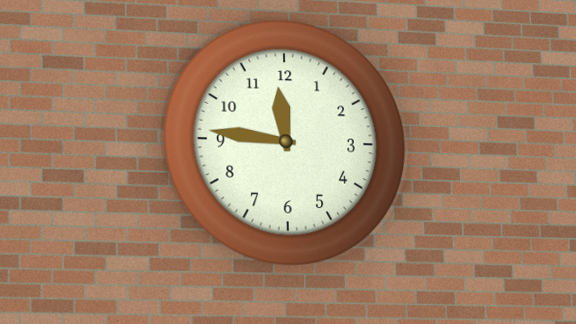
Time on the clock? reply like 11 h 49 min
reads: 11 h 46 min
